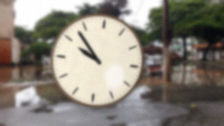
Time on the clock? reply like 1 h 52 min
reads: 9 h 53 min
